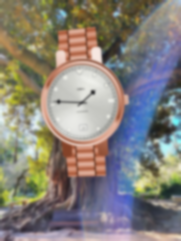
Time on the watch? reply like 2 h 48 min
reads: 1 h 46 min
